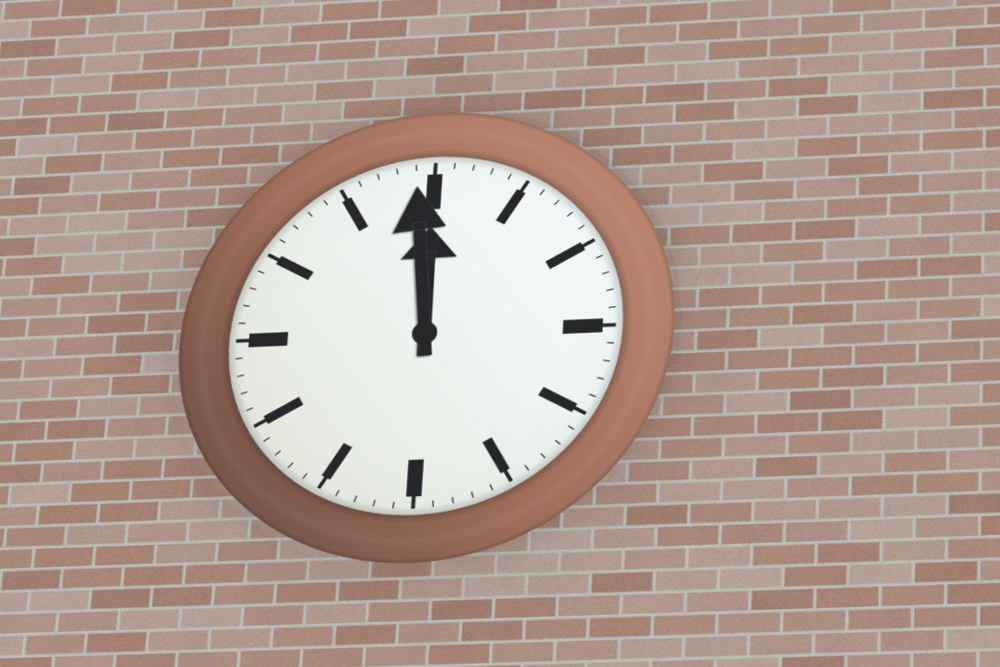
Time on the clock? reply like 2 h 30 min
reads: 11 h 59 min
